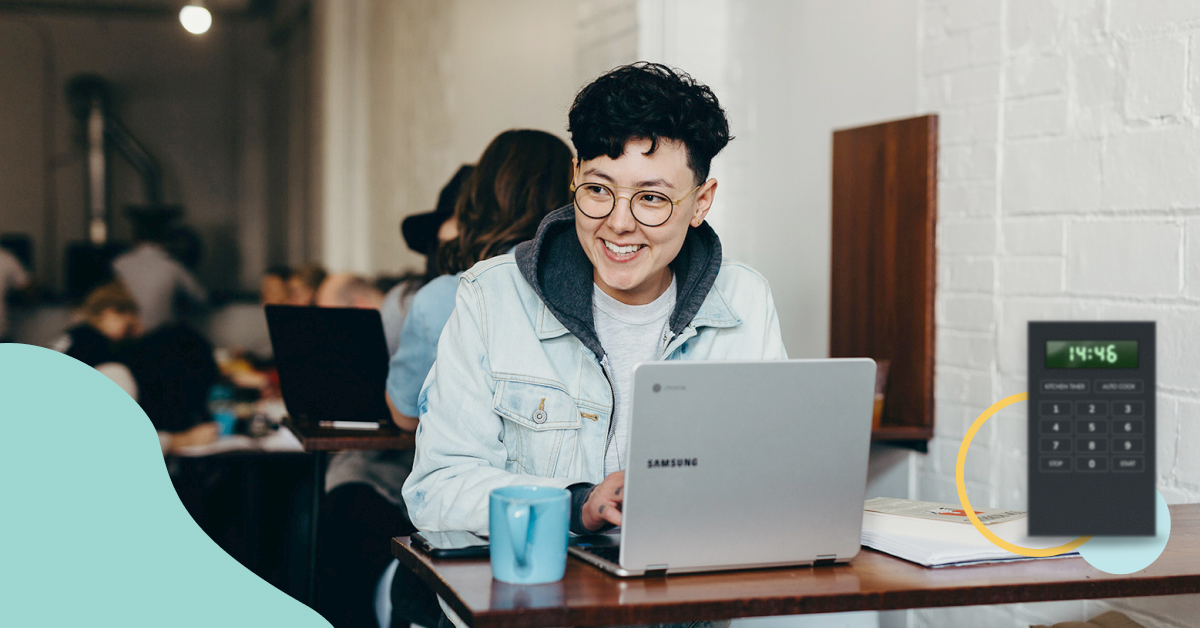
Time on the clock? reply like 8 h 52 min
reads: 14 h 46 min
